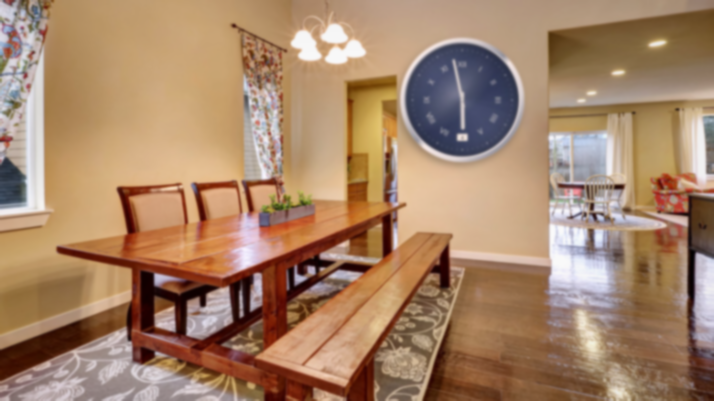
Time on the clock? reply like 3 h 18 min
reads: 5 h 58 min
